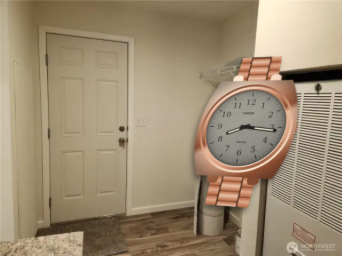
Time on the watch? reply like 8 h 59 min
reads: 8 h 16 min
